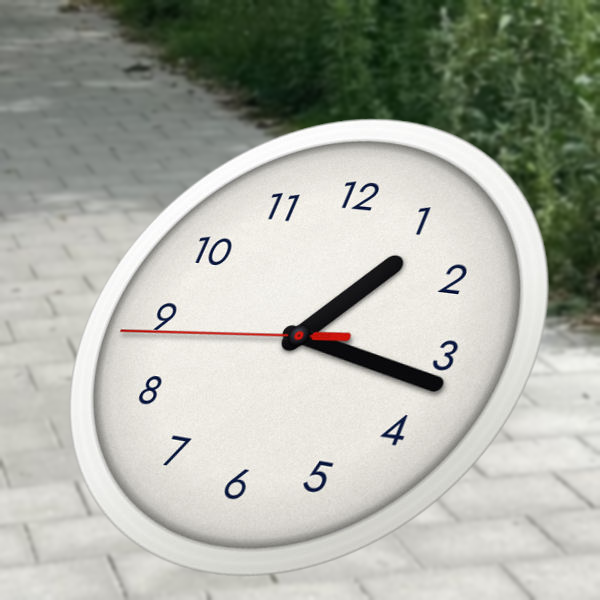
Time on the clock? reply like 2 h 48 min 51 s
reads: 1 h 16 min 44 s
